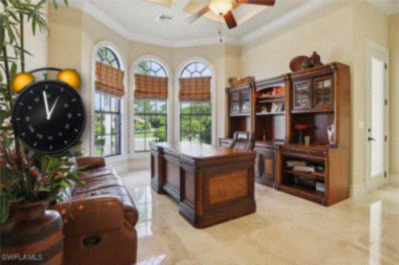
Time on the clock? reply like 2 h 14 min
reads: 12 h 59 min
